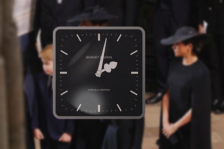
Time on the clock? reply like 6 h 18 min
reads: 2 h 02 min
